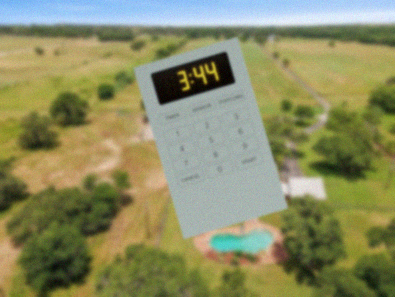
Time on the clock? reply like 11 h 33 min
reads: 3 h 44 min
